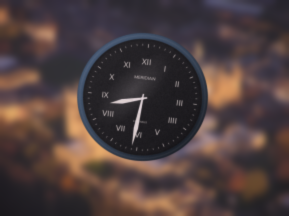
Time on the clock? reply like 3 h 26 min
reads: 8 h 31 min
